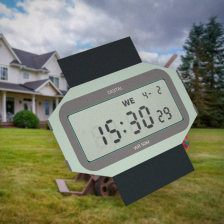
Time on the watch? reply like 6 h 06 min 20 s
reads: 15 h 30 min 29 s
